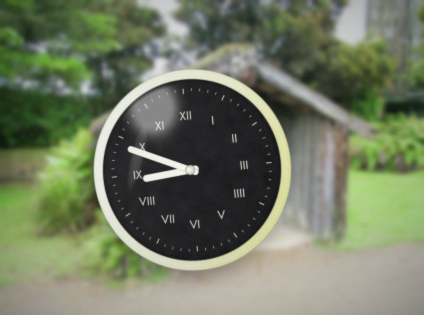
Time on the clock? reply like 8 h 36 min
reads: 8 h 49 min
